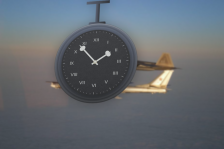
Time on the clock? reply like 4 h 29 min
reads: 1 h 53 min
